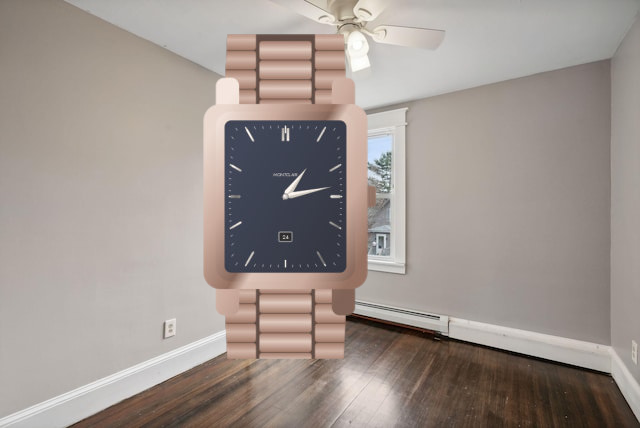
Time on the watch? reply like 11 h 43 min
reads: 1 h 13 min
